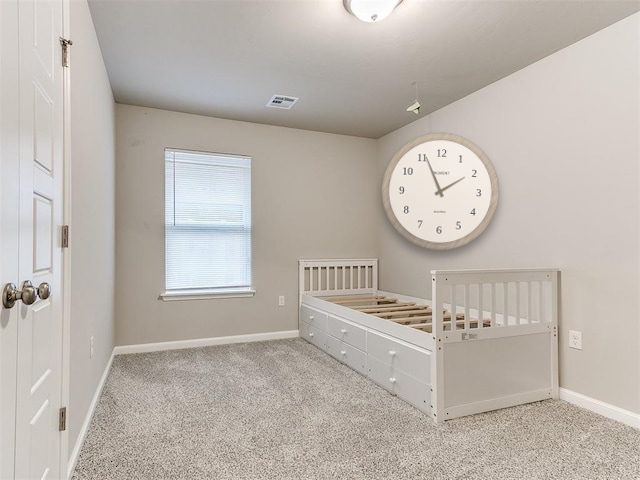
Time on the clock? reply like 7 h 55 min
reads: 1 h 56 min
